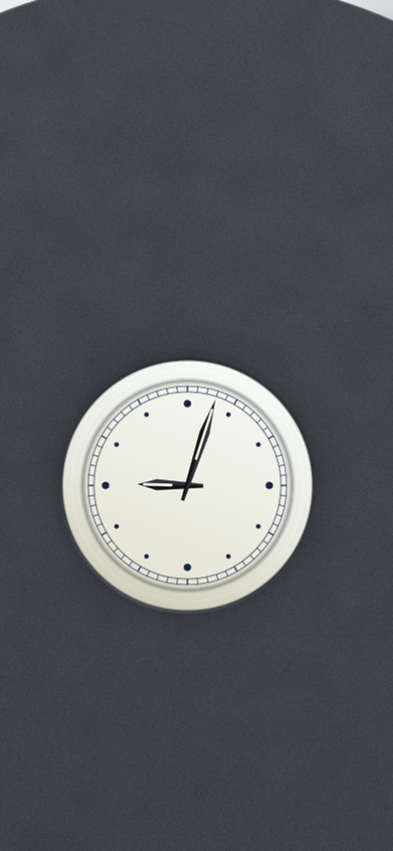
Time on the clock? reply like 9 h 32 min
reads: 9 h 03 min
